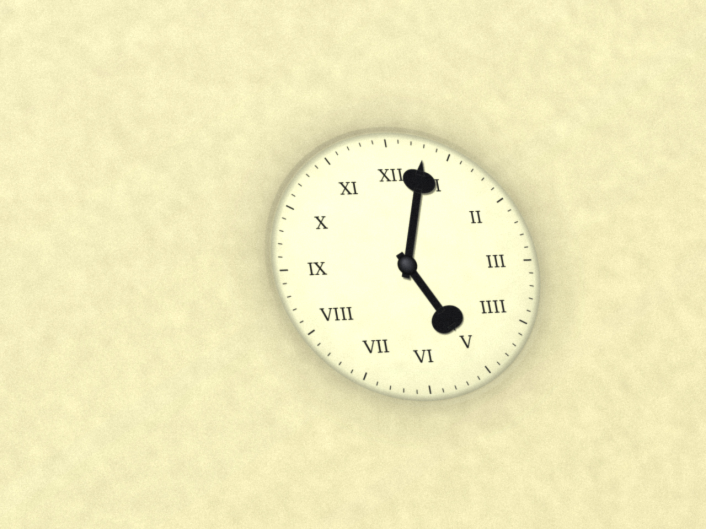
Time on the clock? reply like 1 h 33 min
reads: 5 h 03 min
